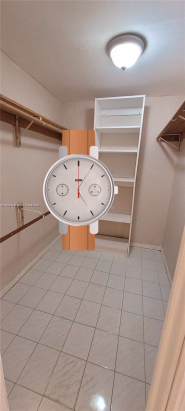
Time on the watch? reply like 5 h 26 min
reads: 5 h 05 min
